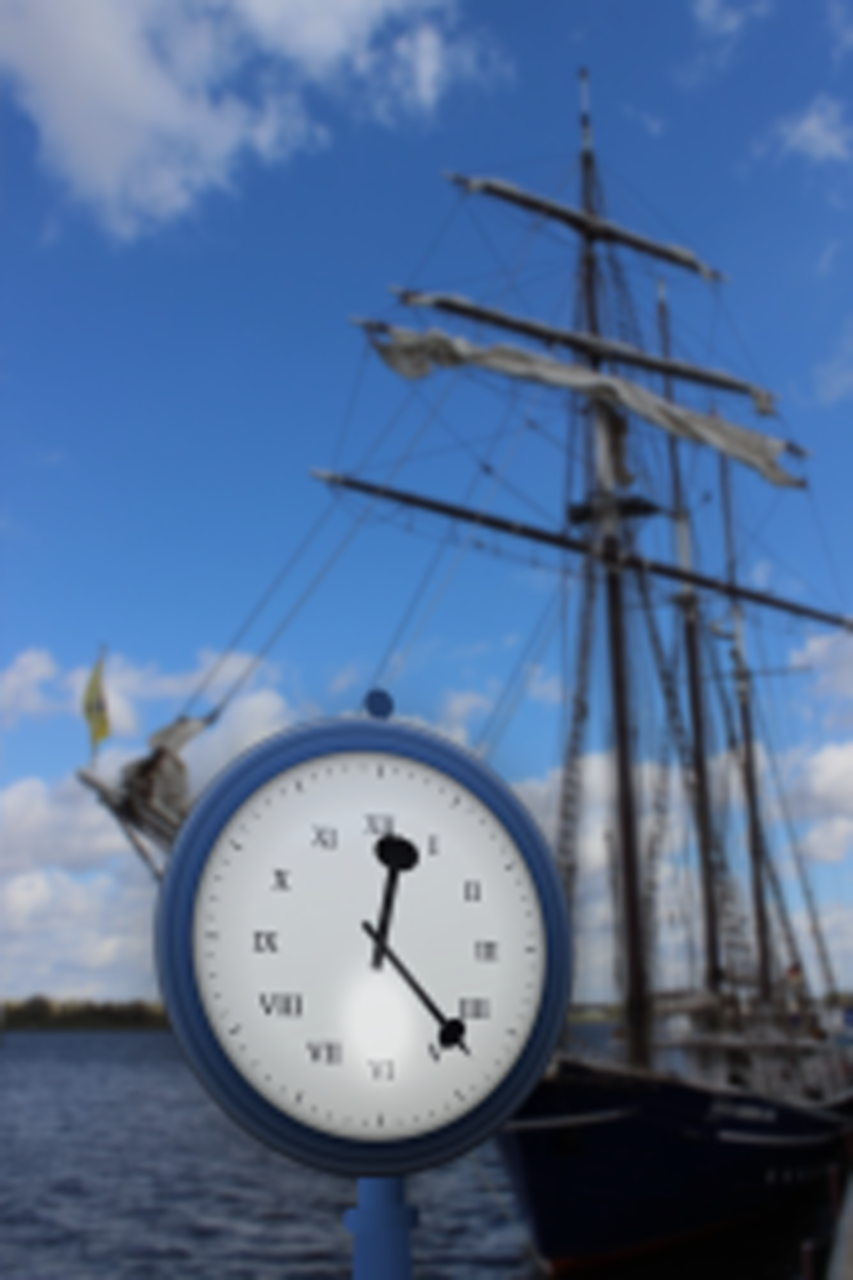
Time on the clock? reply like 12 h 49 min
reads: 12 h 23 min
